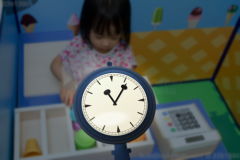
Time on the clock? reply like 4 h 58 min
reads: 11 h 06 min
